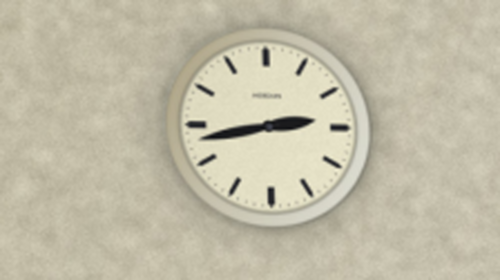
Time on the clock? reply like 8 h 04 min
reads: 2 h 43 min
